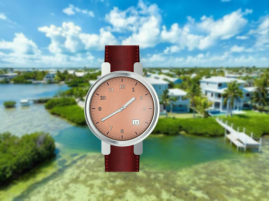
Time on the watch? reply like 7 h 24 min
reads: 1 h 40 min
